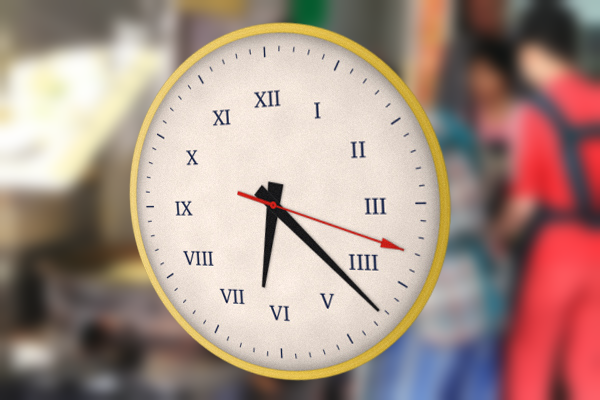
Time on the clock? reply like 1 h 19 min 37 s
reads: 6 h 22 min 18 s
